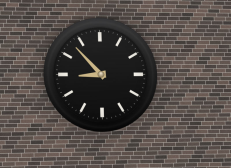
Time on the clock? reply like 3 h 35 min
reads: 8 h 53 min
